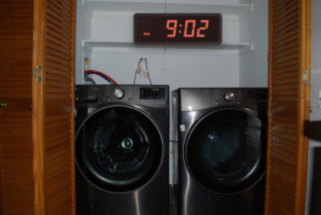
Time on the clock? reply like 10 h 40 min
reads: 9 h 02 min
